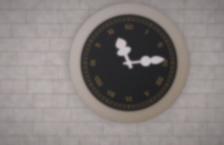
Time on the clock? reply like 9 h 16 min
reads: 11 h 14 min
